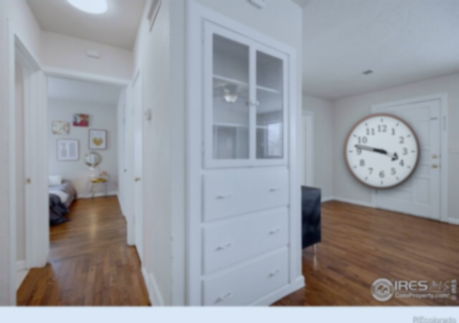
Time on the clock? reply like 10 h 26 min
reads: 3 h 47 min
